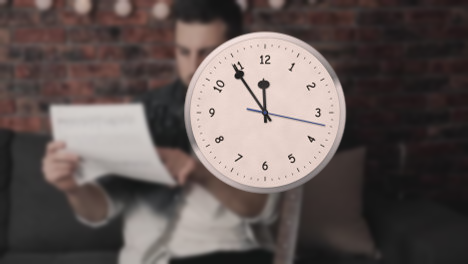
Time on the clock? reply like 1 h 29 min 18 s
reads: 11 h 54 min 17 s
